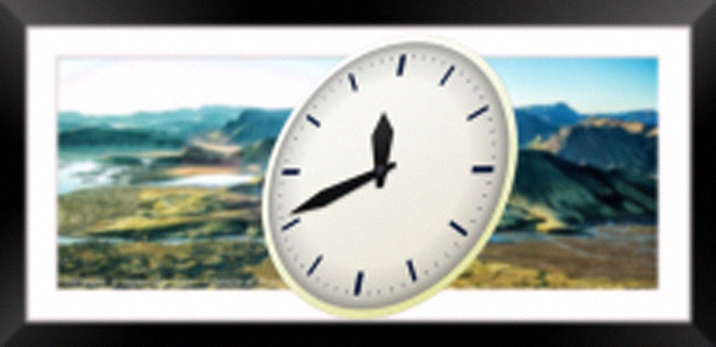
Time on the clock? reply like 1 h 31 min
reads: 11 h 41 min
